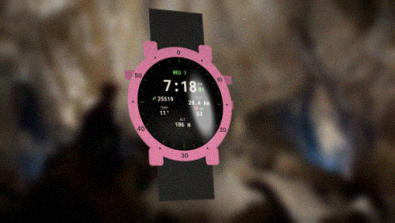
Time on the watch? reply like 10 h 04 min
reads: 7 h 18 min
